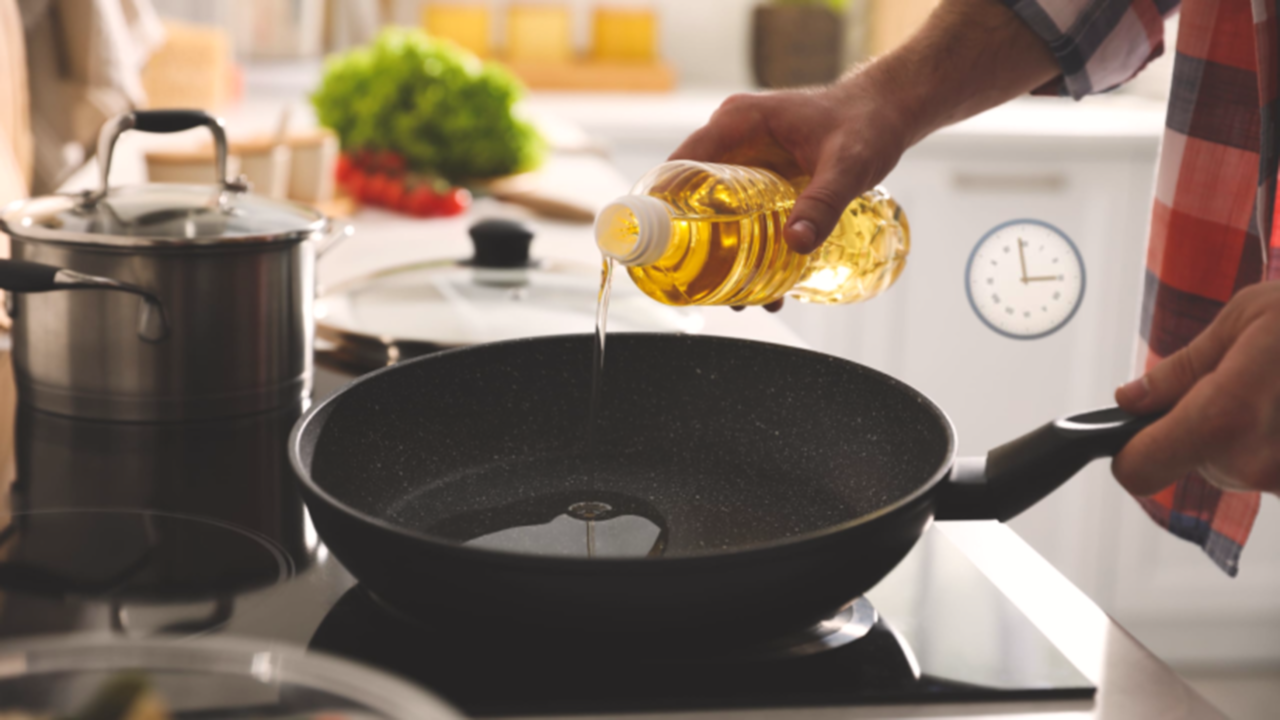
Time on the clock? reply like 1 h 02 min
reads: 2 h 59 min
